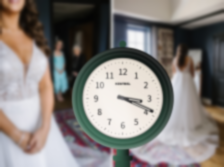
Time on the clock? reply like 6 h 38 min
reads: 3 h 19 min
